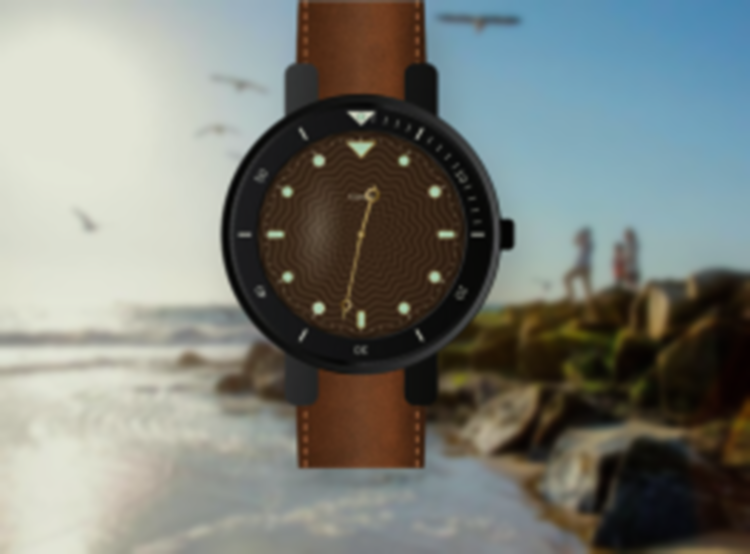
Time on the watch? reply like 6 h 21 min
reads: 12 h 32 min
